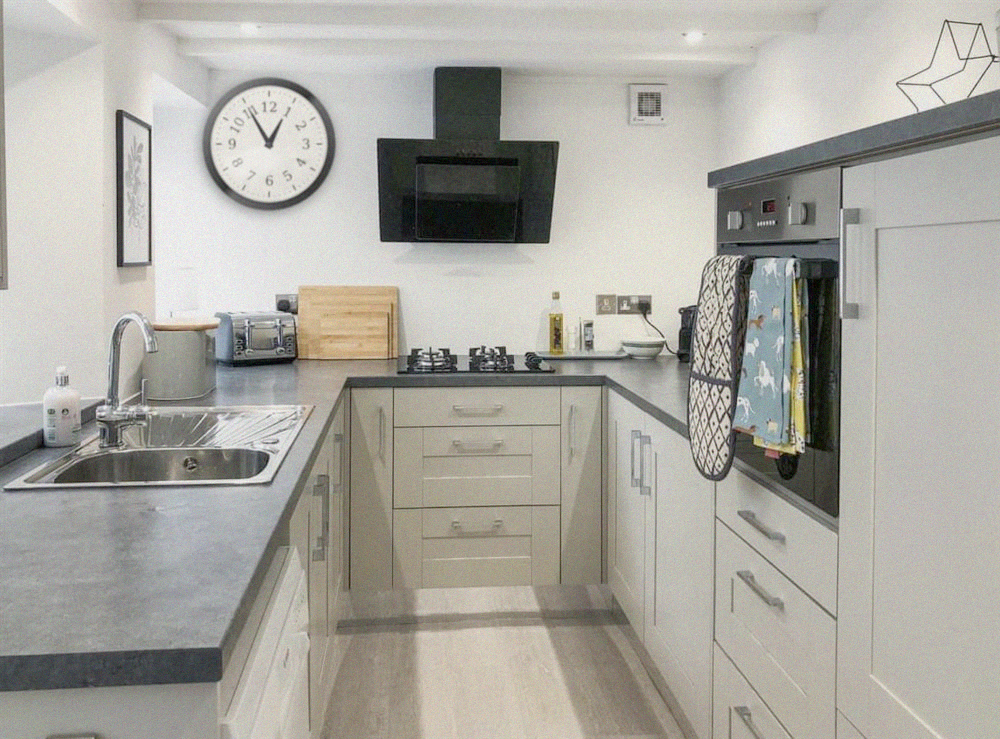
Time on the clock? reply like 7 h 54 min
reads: 12 h 55 min
